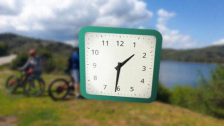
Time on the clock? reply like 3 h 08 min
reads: 1 h 31 min
